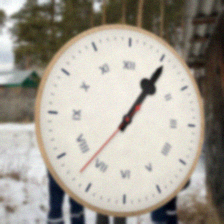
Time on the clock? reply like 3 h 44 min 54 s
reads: 1 h 05 min 37 s
